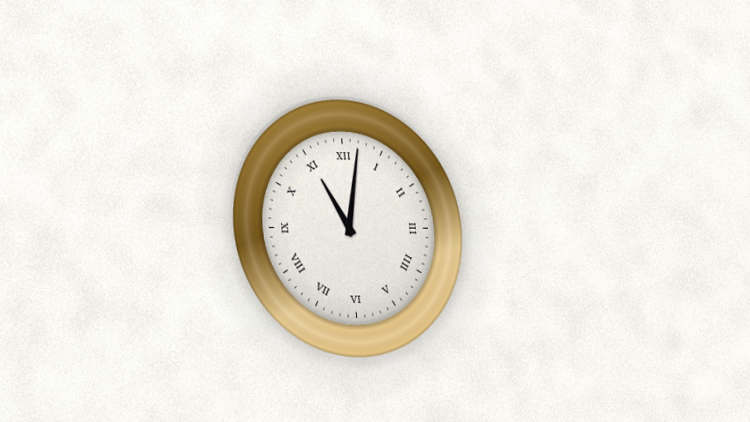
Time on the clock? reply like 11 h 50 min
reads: 11 h 02 min
